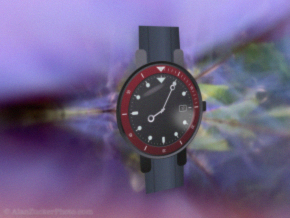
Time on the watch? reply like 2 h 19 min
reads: 8 h 05 min
